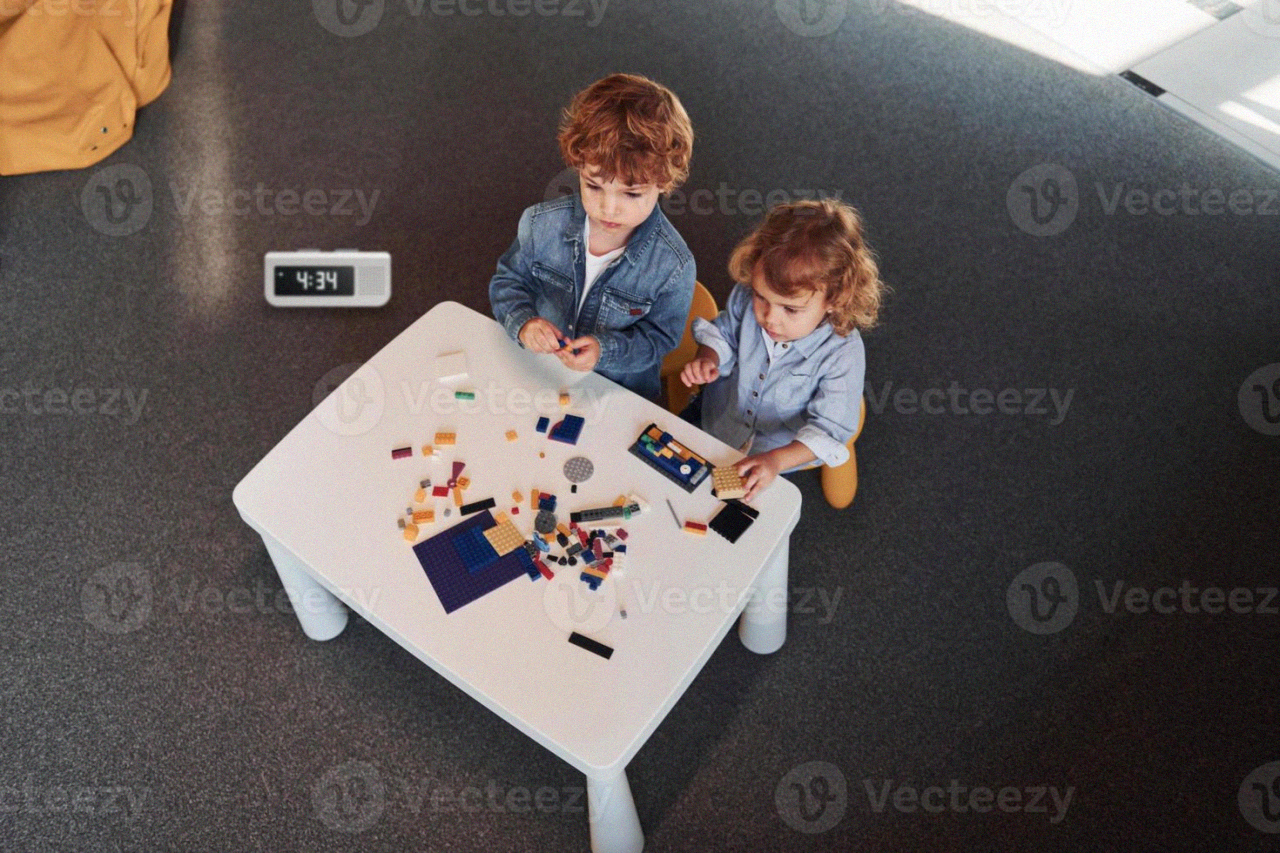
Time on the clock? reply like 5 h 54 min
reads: 4 h 34 min
